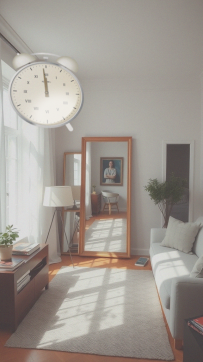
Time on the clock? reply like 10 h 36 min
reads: 11 h 59 min
